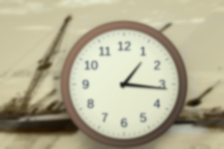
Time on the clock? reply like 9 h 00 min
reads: 1 h 16 min
